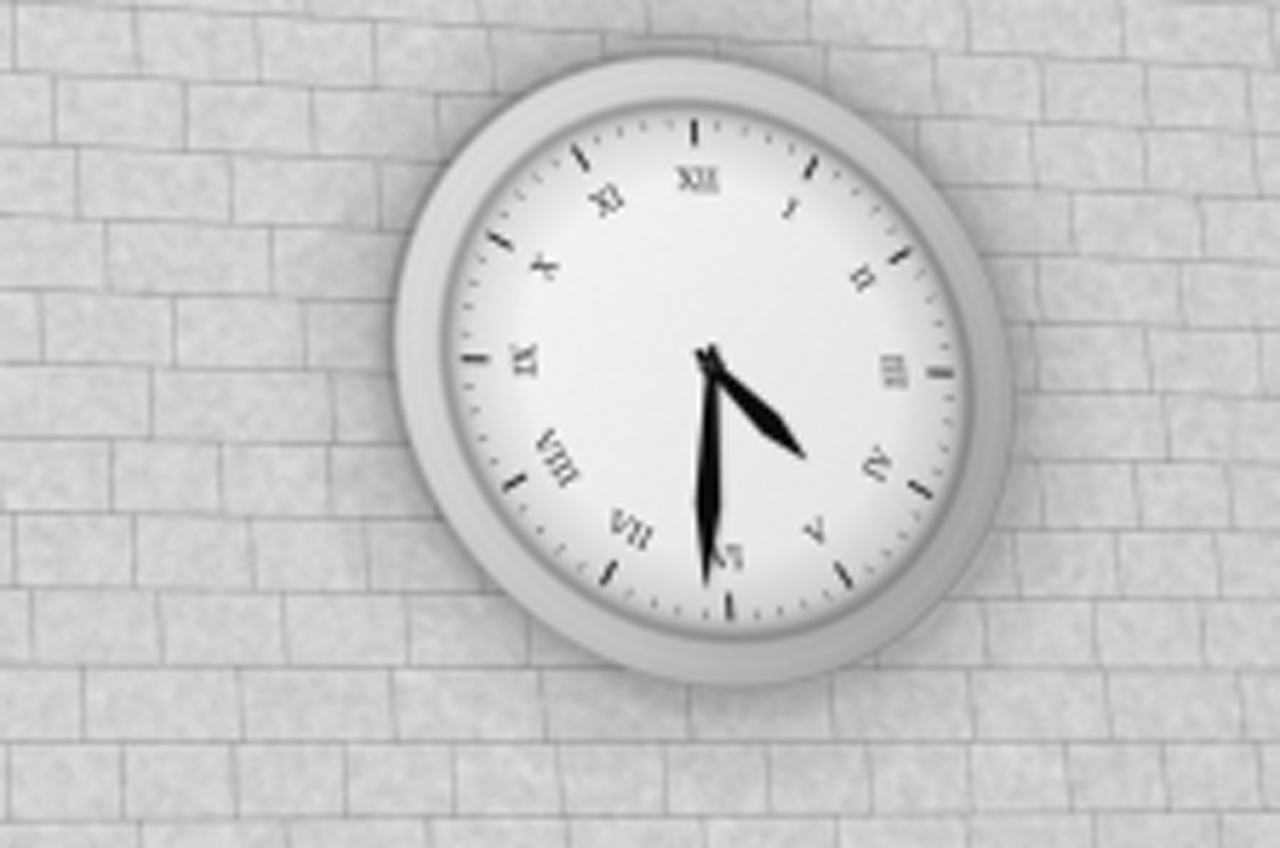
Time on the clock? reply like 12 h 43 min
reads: 4 h 31 min
